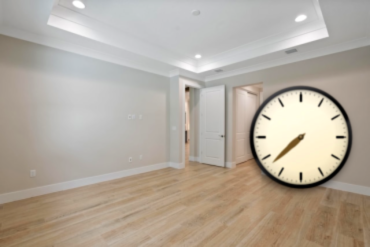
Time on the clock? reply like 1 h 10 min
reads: 7 h 38 min
